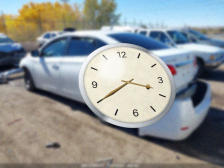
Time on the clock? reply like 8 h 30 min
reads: 3 h 40 min
